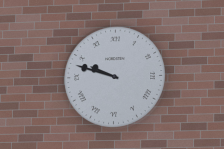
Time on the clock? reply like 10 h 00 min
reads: 9 h 48 min
